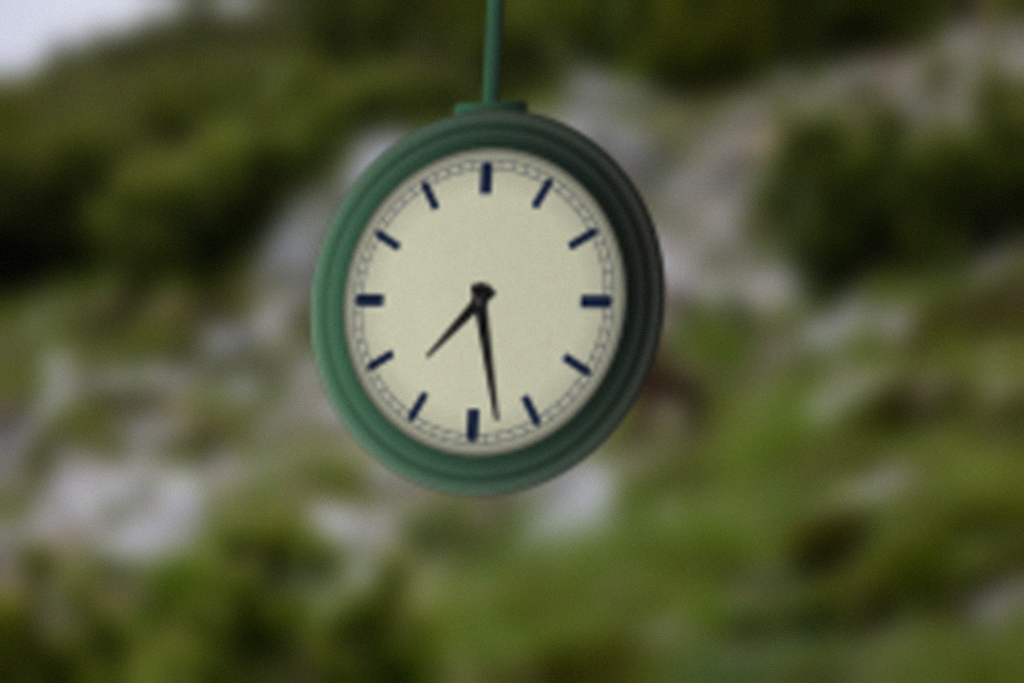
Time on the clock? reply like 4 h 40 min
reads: 7 h 28 min
